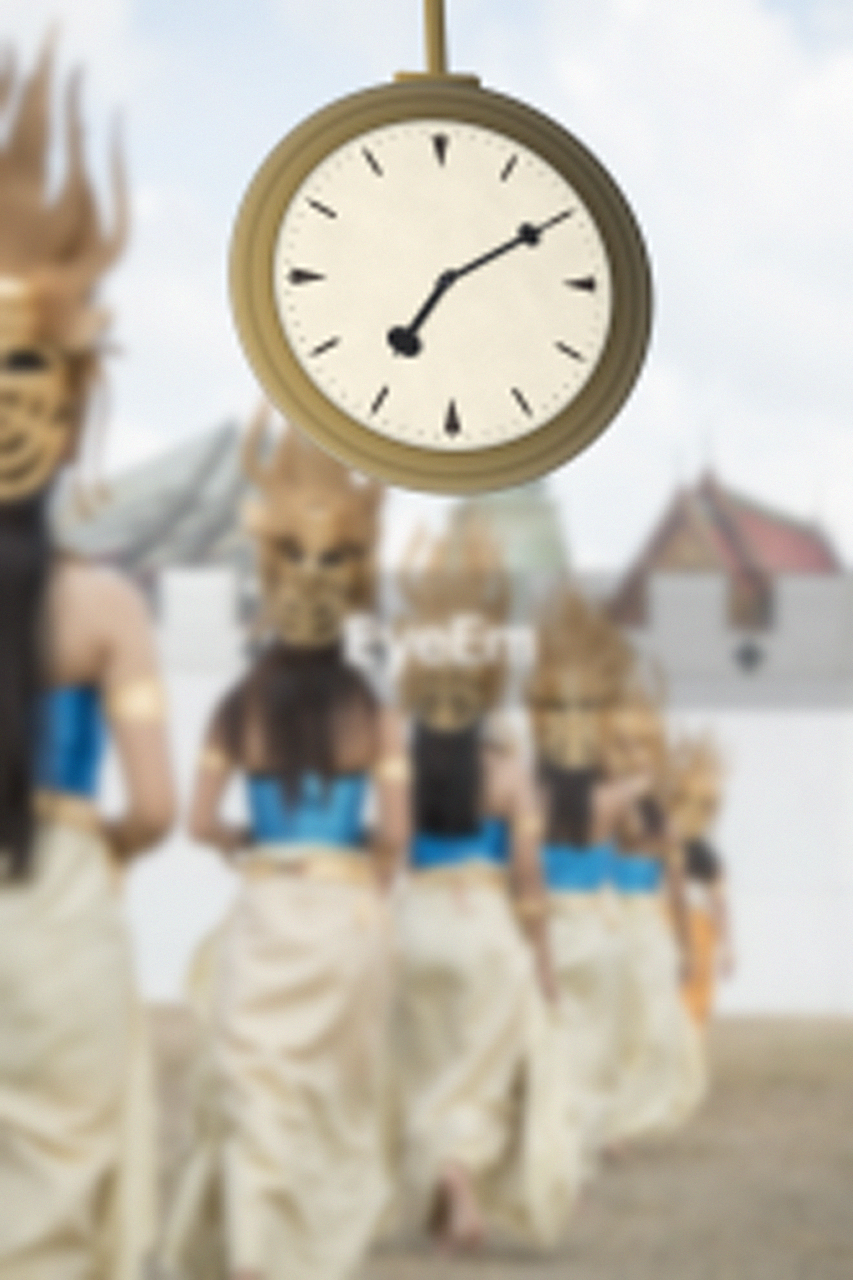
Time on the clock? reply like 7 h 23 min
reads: 7 h 10 min
